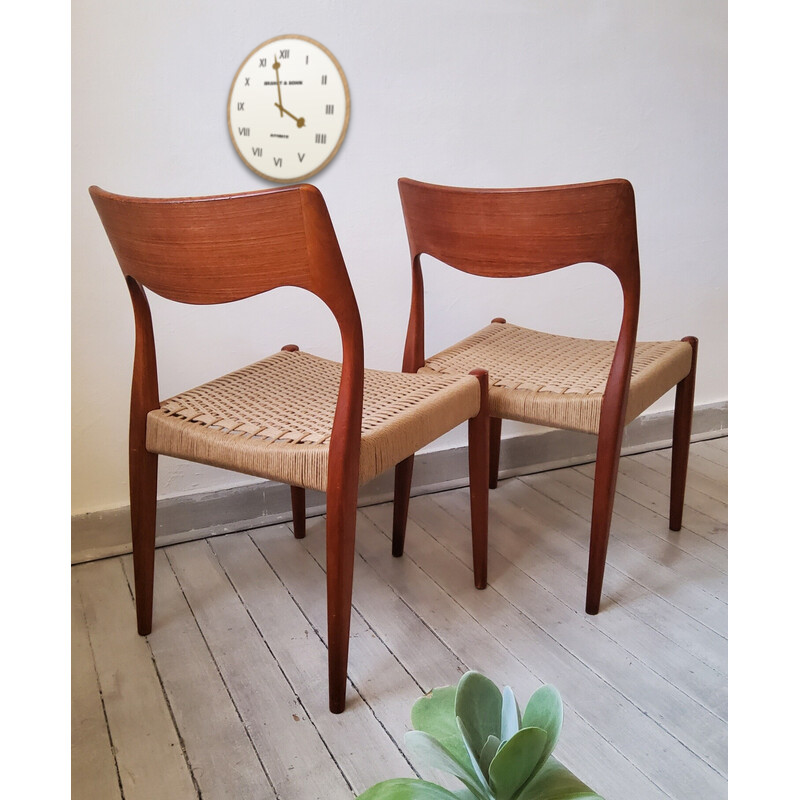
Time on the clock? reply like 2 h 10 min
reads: 3 h 58 min
